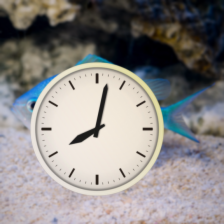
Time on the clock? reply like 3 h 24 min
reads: 8 h 02 min
